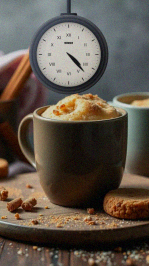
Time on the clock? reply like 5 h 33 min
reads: 4 h 23 min
